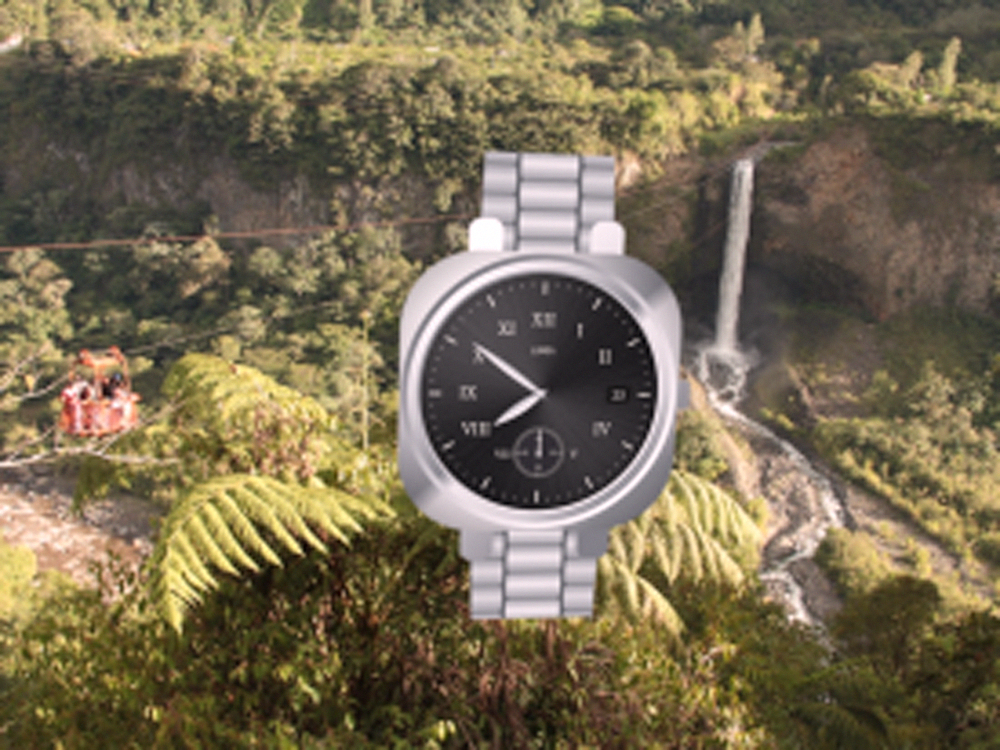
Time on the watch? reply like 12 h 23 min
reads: 7 h 51 min
